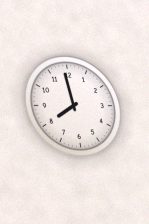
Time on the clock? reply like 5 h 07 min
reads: 7 h 59 min
